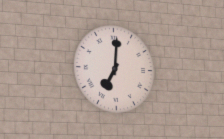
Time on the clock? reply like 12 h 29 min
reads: 7 h 01 min
